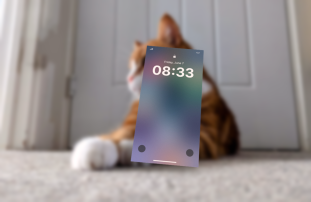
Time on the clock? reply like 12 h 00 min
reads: 8 h 33 min
